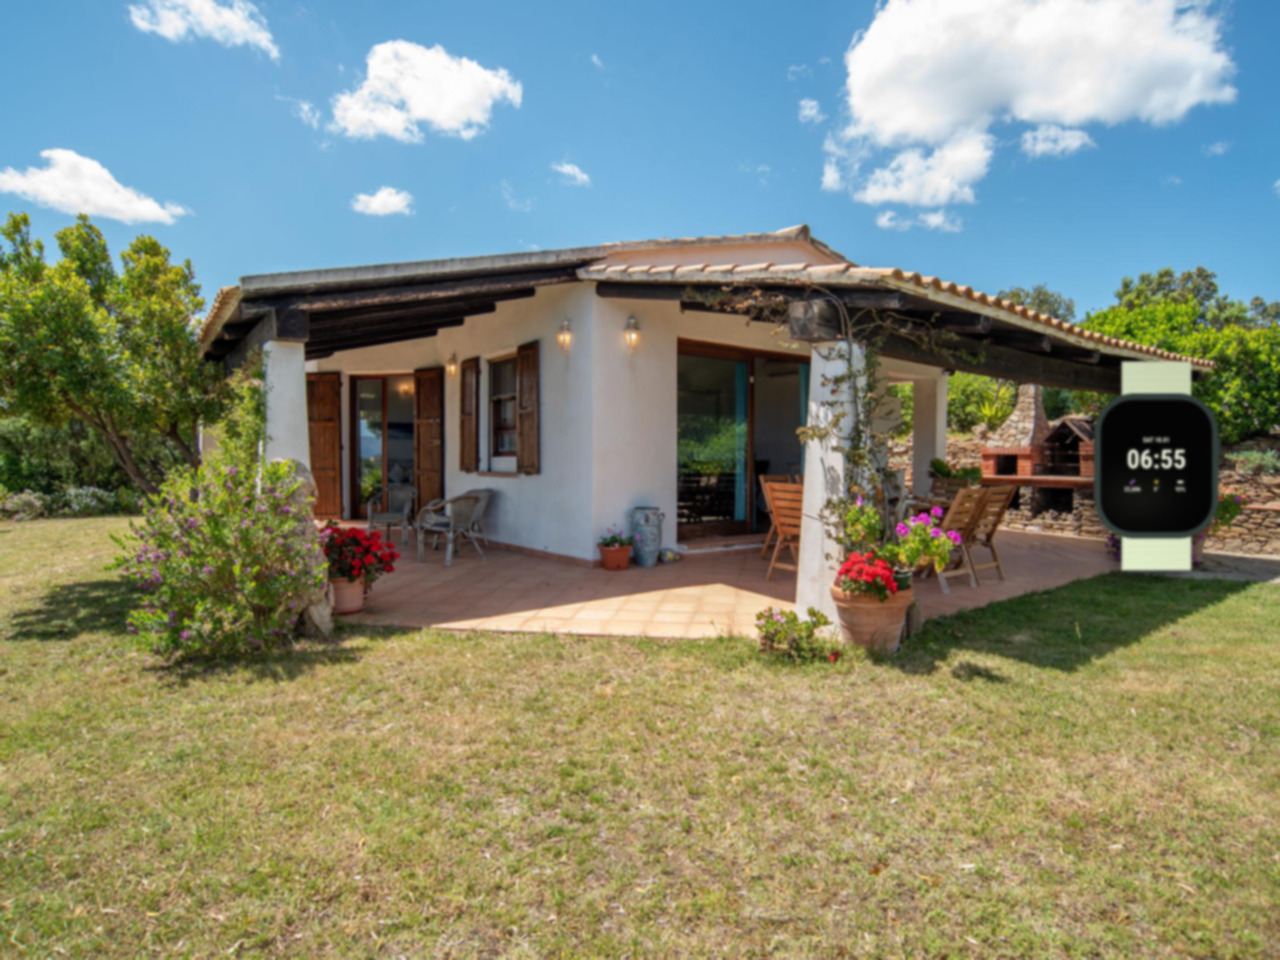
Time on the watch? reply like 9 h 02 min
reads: 6 h 55 min
